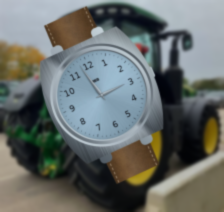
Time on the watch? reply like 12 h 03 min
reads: 2 h 58 min
